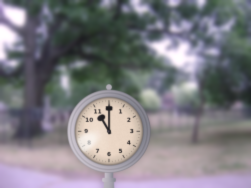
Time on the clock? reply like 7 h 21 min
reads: 11 h 00 min
